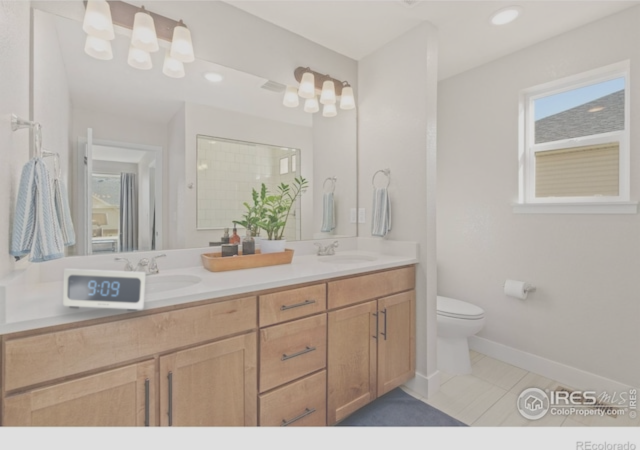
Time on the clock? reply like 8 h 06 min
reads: 9 h 09 min
